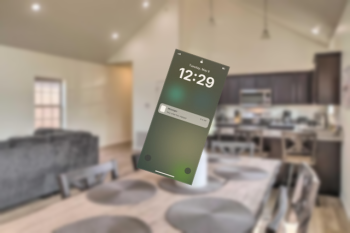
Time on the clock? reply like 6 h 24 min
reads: 12 h 29 min
